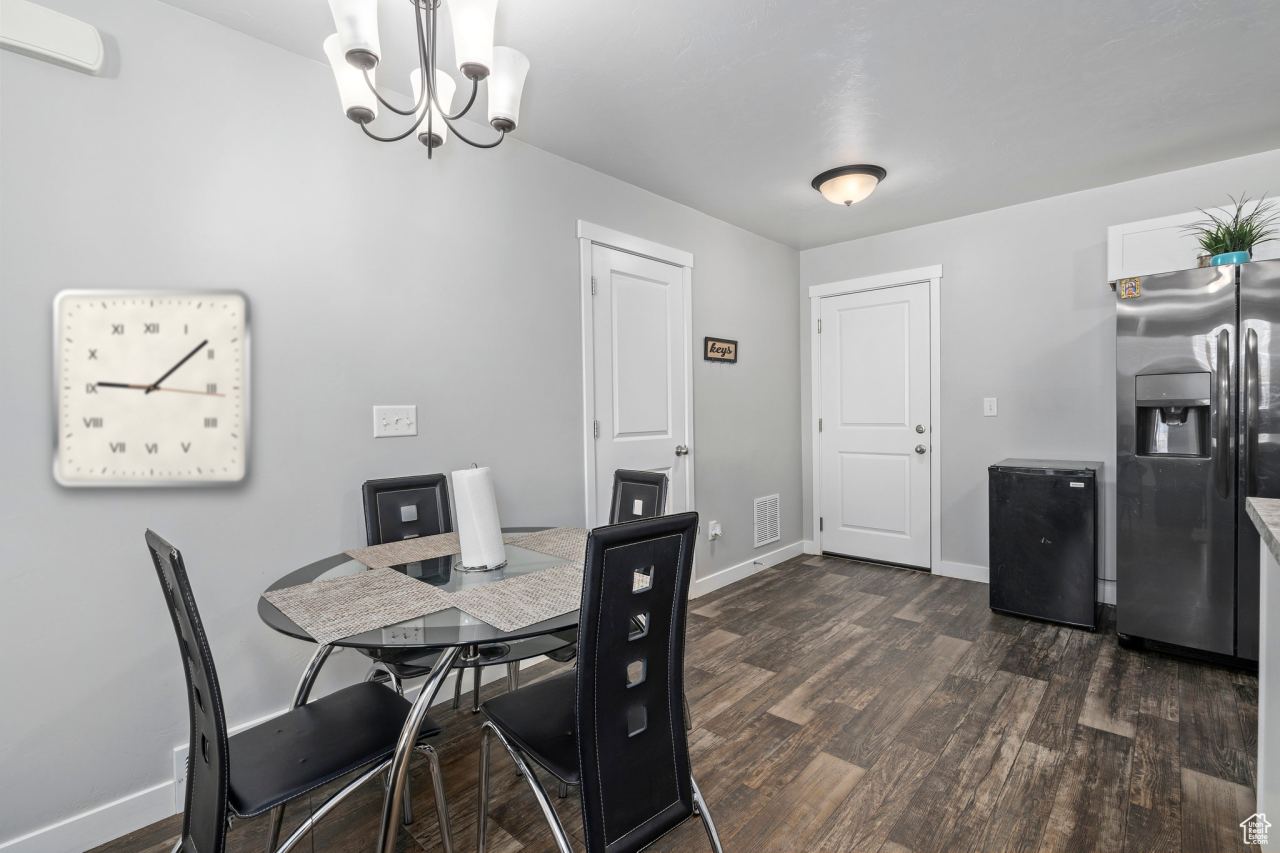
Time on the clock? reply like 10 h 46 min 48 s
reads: 9 h 08 min 16 s
